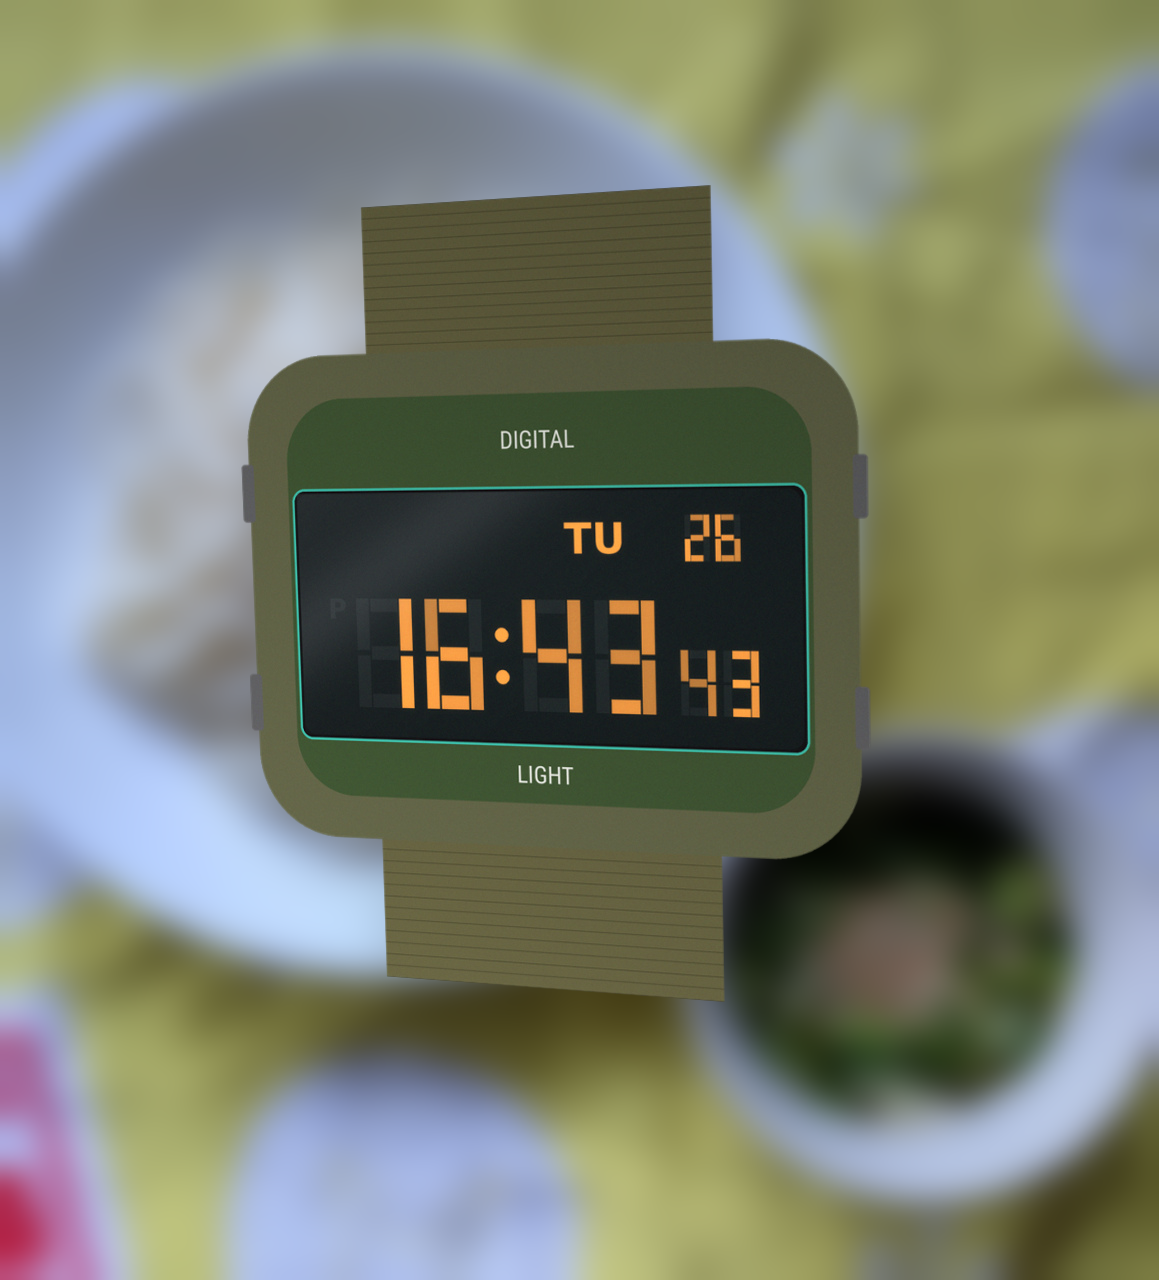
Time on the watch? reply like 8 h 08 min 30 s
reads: 16 h 43 min 43 s
